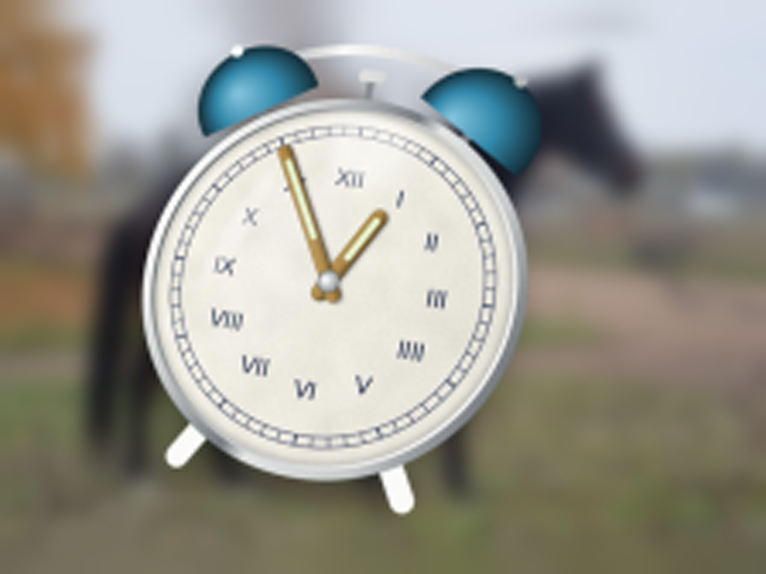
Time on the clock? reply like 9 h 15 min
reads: 12 h 55 min
